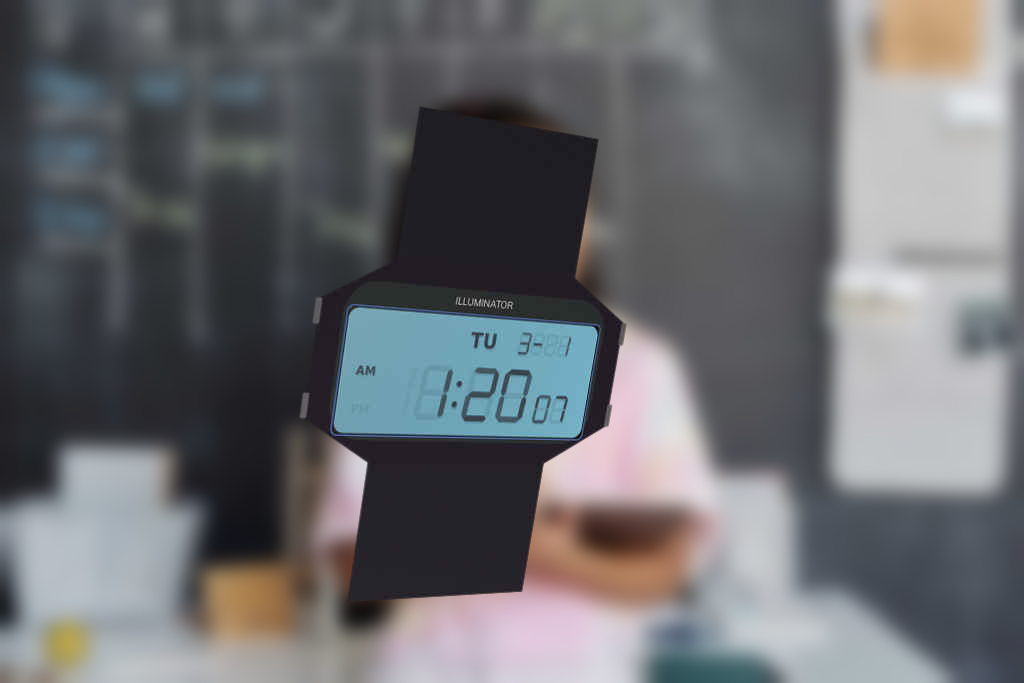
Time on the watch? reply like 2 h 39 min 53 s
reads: 1 h 20 min 07 s
